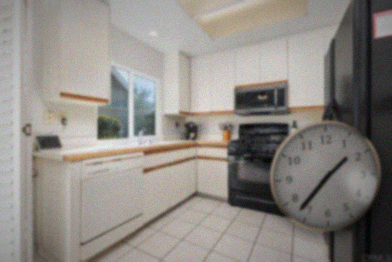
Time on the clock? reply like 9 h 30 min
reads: 1 h 37 min
